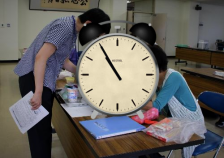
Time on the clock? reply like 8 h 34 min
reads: 10 h 55 min
